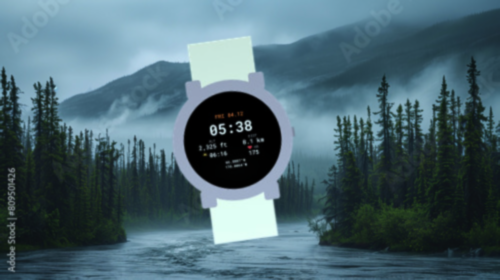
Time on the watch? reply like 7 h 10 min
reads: 5 h 38 min
